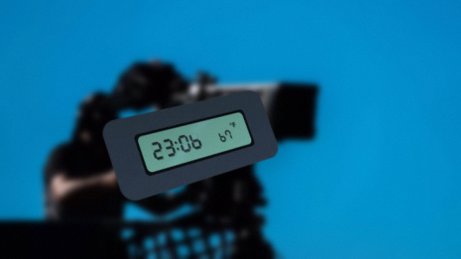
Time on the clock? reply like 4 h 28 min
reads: 23 h 06 min
